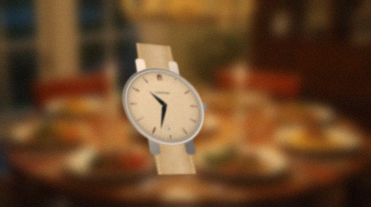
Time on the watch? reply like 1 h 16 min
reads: 10 h 33 min
